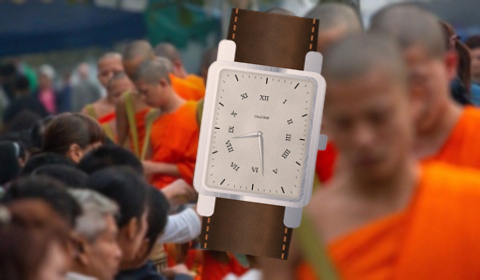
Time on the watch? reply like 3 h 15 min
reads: 8 h 28 min
